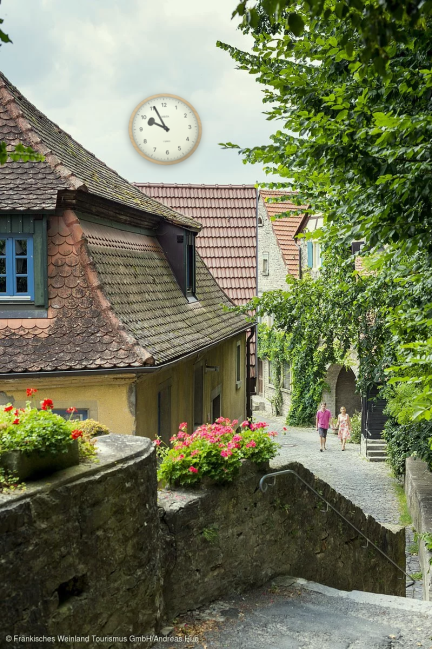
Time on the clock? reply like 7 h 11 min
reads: 9 h 56 min
